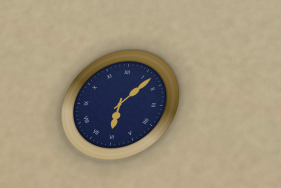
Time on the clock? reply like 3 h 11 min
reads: 6 h 07 min
